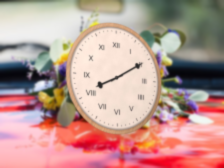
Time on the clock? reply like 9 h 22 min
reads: 8 h 10 min
